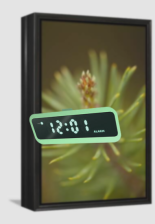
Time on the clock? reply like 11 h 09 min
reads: 12 h 01 min
